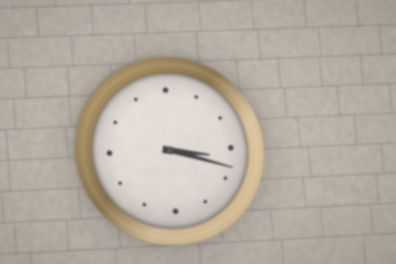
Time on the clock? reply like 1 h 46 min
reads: 3 h 18 min
